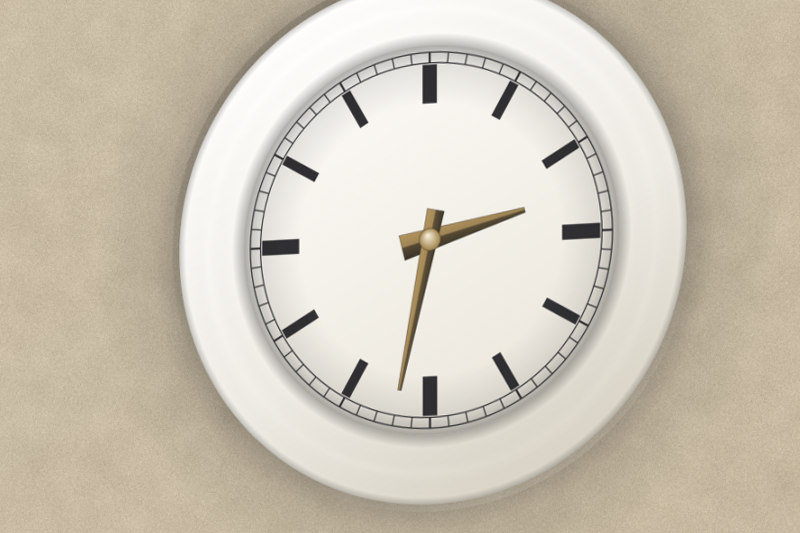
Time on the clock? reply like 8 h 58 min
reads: 2 h 32 min
